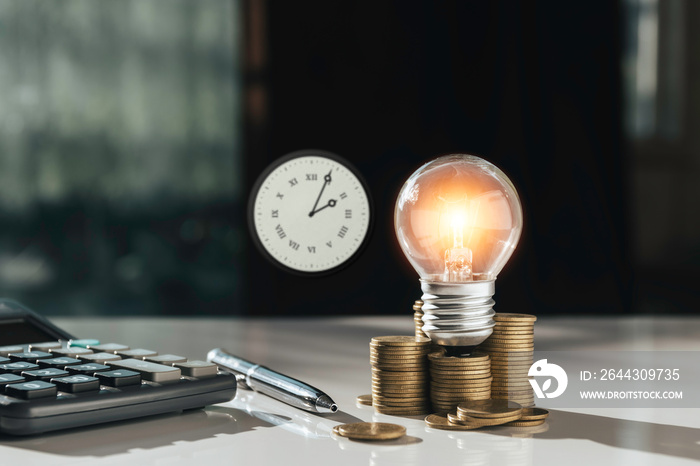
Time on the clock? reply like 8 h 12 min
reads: 2 h 04 min
